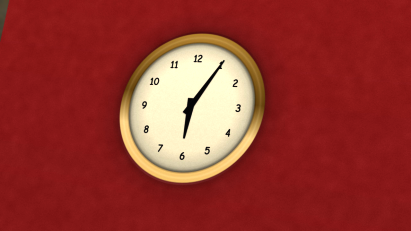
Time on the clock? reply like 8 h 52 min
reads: 6 h 05 min
